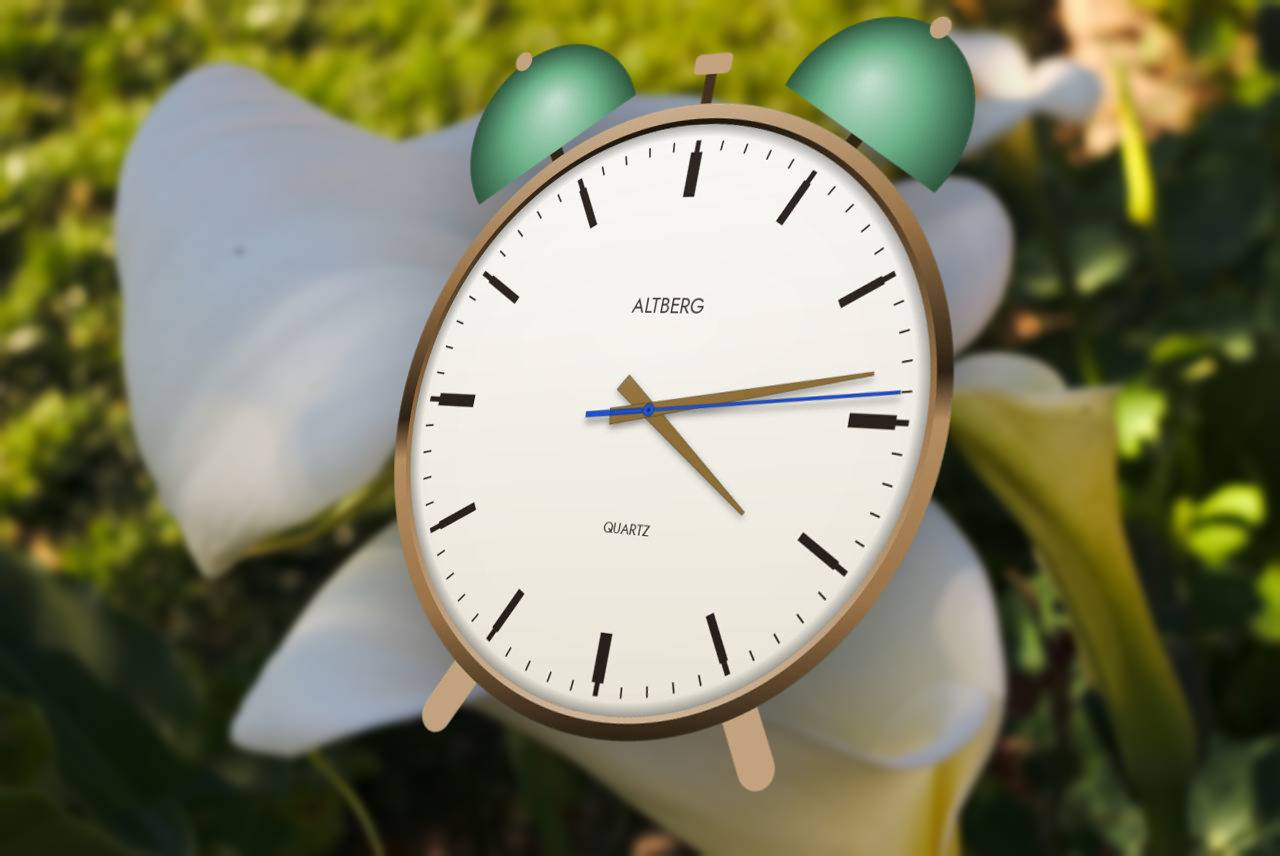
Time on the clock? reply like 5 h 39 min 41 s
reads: 4 h 13 min 14 s
